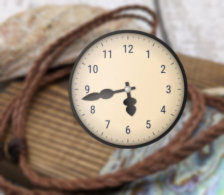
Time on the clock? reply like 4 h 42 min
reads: 5 h 43 min
